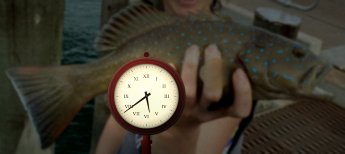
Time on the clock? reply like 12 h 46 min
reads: 5 h 39 min
